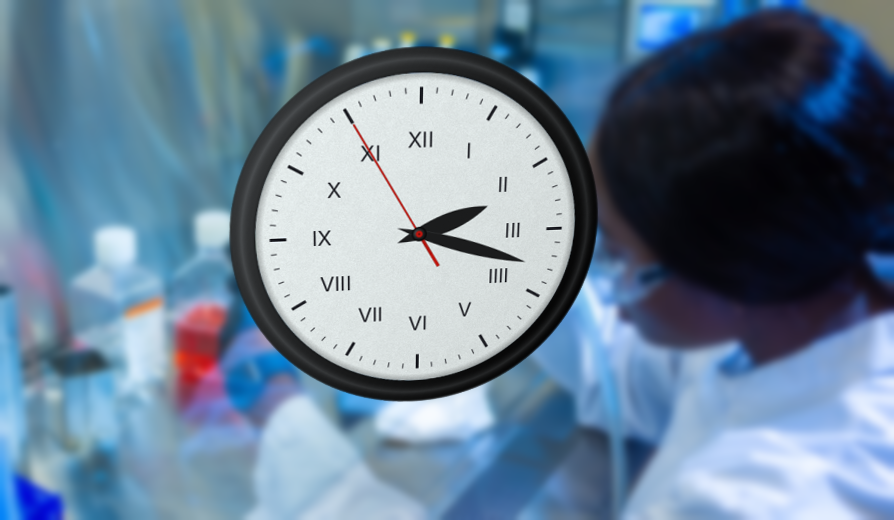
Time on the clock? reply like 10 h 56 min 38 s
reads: 2 h 17 min 55 s
